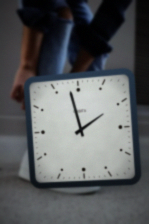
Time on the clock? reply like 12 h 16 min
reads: 1 h 58 min
